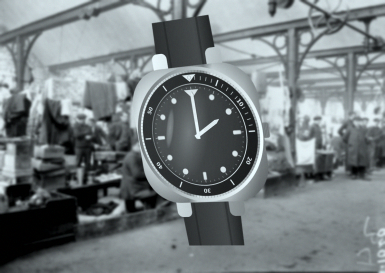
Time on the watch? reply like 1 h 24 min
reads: 2 h 00 min
